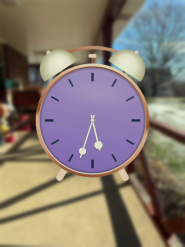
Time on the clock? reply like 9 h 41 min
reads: 5 h 33 min
